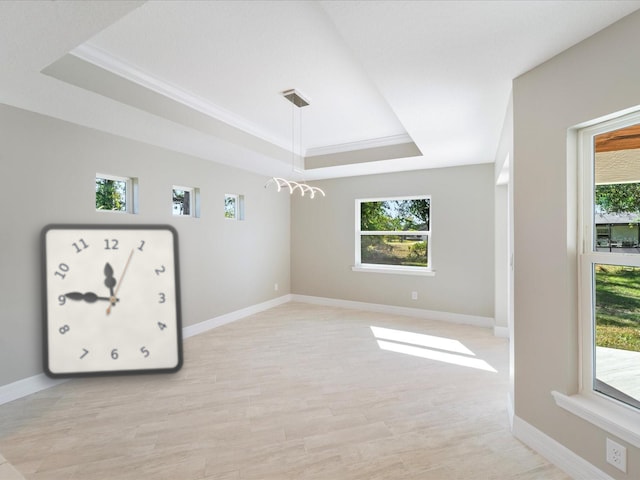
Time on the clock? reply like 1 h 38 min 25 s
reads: 11 h 46 min 04 s
